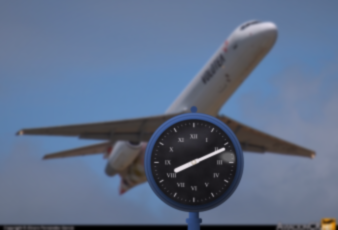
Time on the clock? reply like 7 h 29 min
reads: 8 h 11 min
